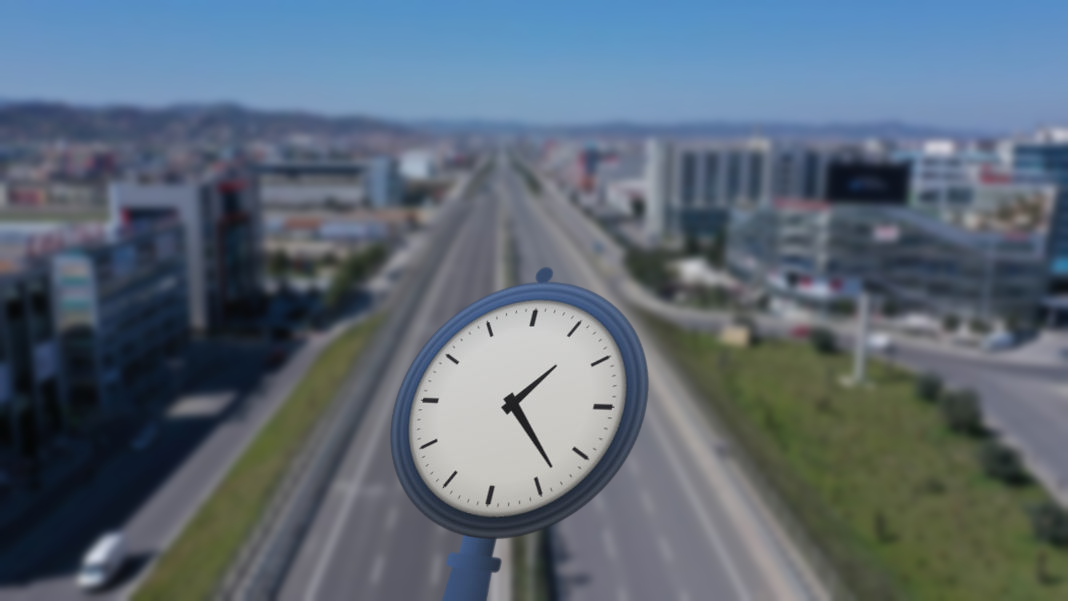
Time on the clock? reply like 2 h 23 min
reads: 1 h 23 min
